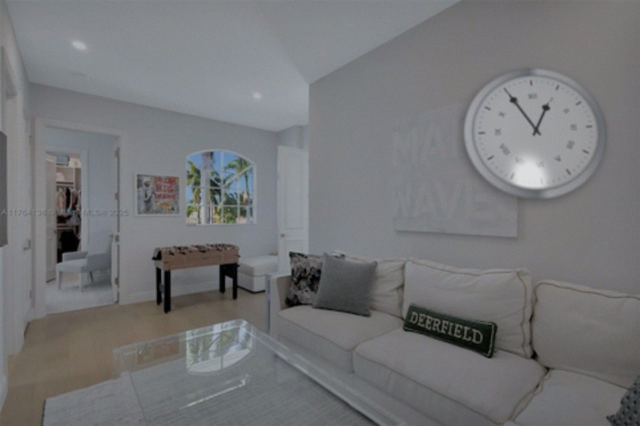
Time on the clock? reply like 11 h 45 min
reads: 12 h 55 min
